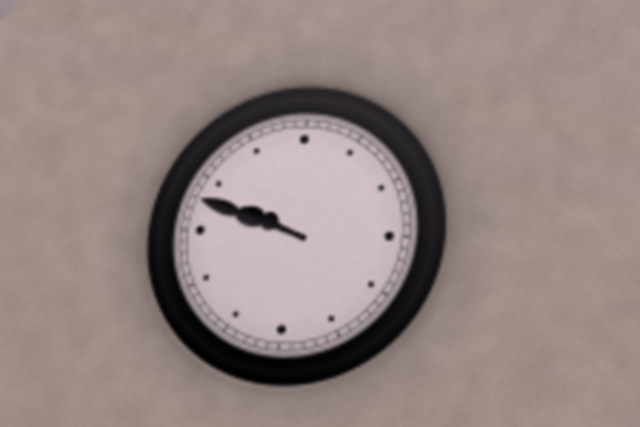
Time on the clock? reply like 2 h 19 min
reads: 9 h 48 min
